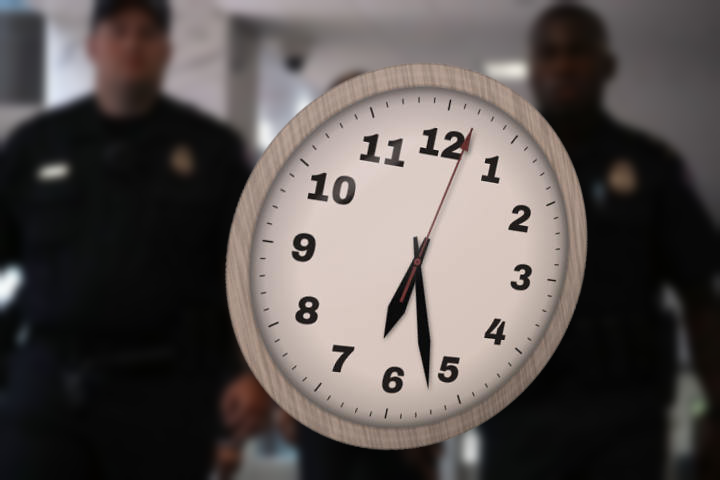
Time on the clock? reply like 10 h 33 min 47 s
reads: 6 h 27 min 02 s
